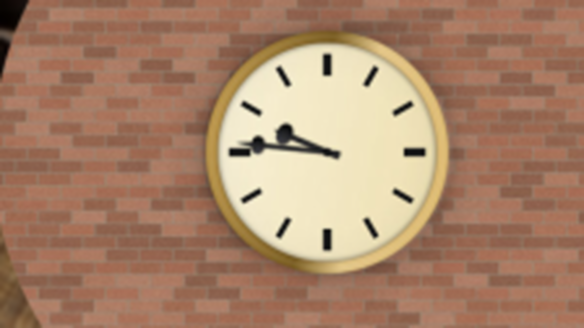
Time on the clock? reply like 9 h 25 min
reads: 9 h 46 min
